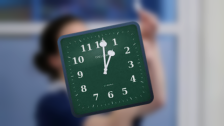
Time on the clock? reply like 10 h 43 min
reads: 1 h 01 min
